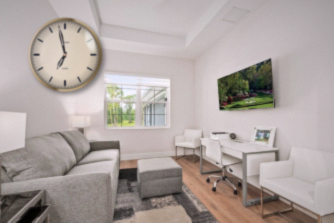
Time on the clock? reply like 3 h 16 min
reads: 6 h 58 min
